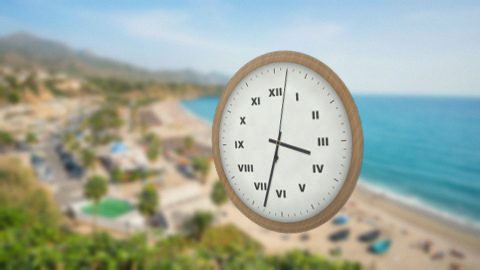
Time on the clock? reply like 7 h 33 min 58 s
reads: 3 h 33 min 02 s
